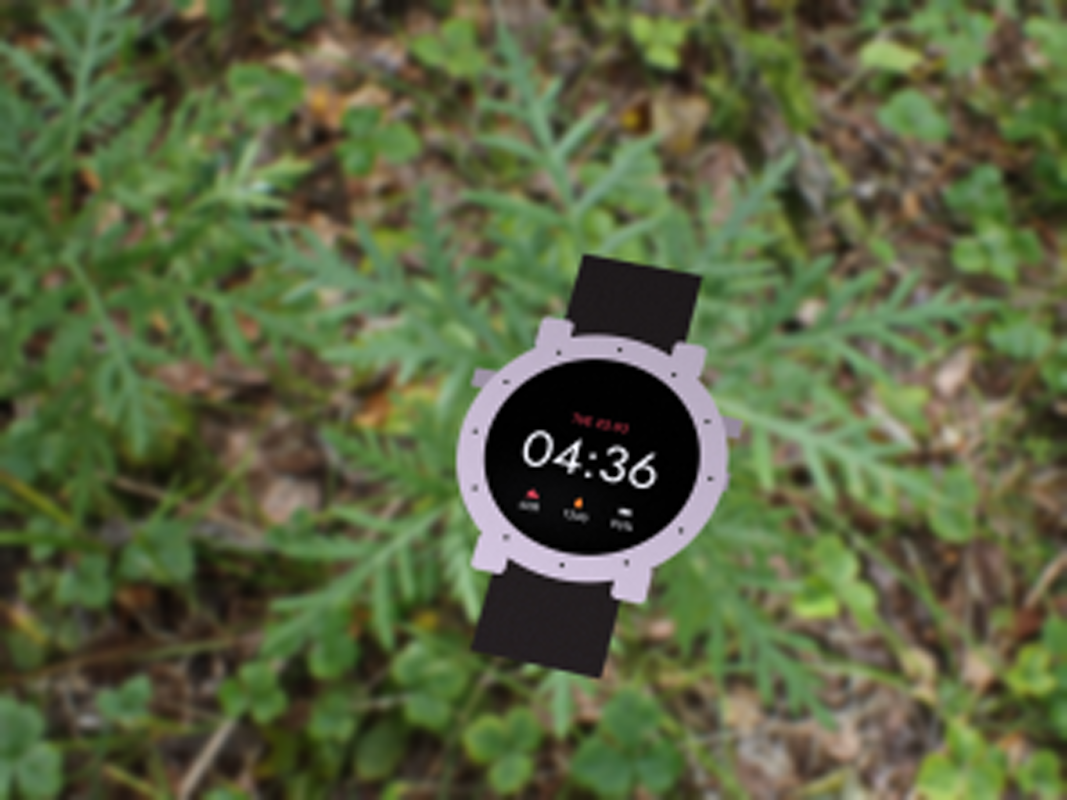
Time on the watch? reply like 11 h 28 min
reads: 4 h 36 min
